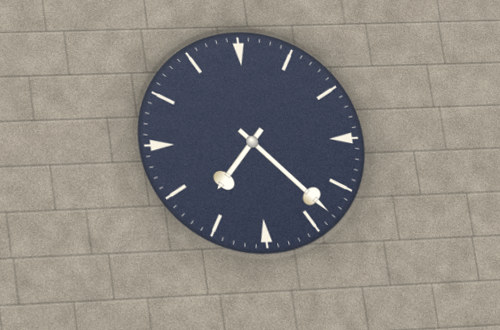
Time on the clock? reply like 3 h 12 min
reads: 7 h 23 min
